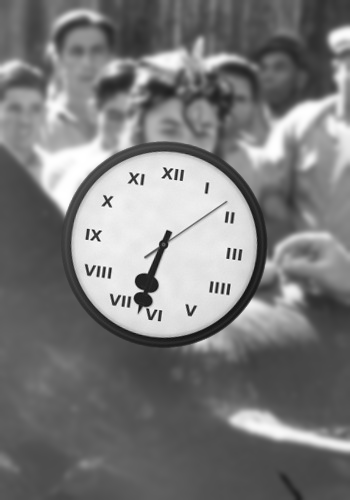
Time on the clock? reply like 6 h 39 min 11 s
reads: 6 h 32 min 08 s
